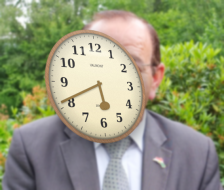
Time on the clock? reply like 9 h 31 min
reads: 5 h 41 min
